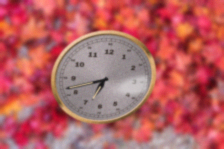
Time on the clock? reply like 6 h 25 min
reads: 6 h 42 min
